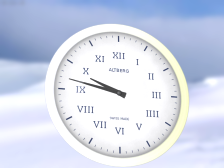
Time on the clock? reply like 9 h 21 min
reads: 9 h 47 min
